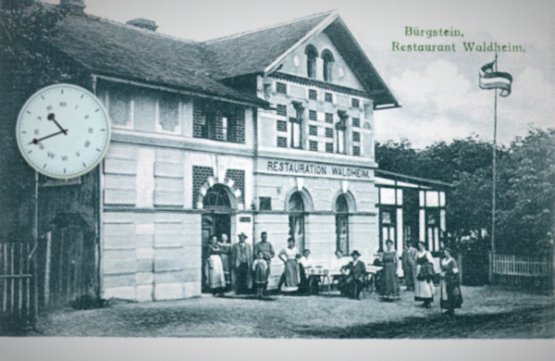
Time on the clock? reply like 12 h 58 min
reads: 10 h 42 min
